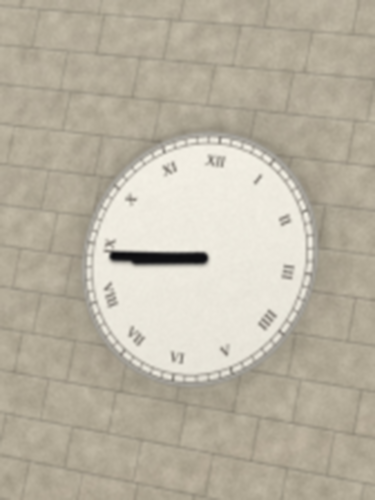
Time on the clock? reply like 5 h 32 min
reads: 8 h 44 min
